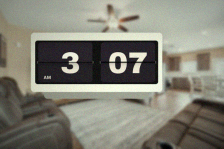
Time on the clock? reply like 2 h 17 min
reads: 3 h 07 min
